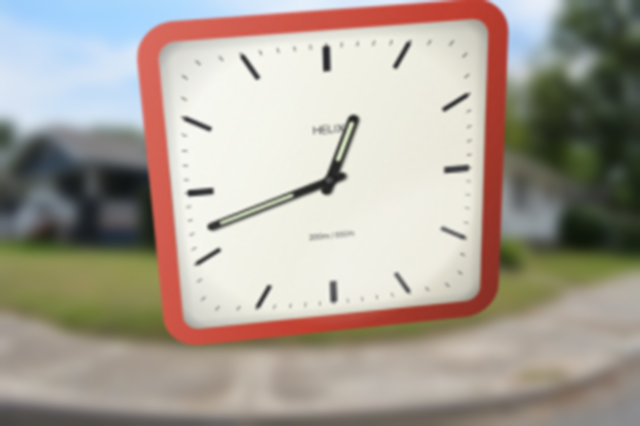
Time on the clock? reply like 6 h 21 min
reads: 12 h 42 min
